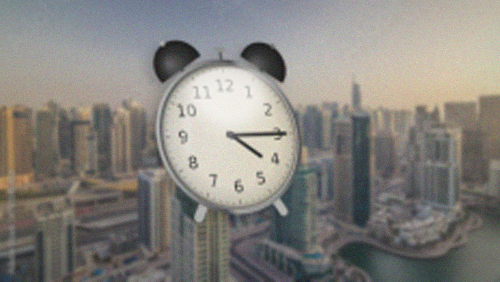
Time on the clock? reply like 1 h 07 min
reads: 4 h 15 min
